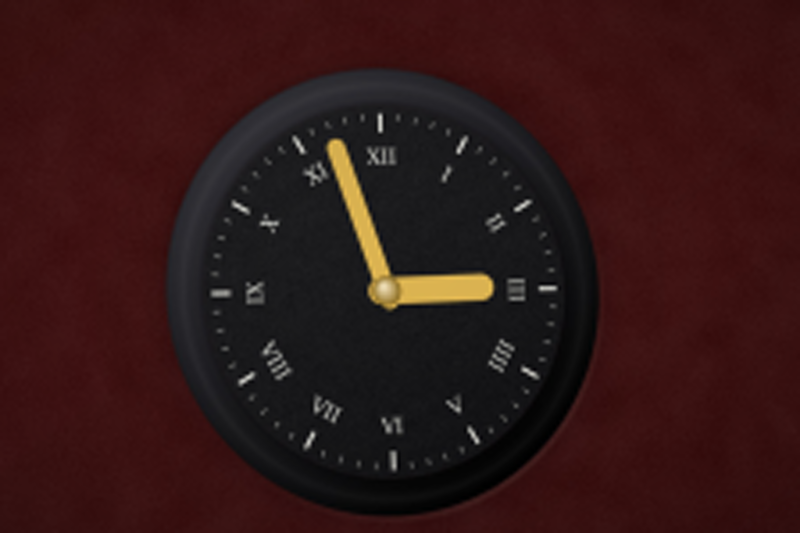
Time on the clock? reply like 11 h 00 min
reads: 2 h 57 min
